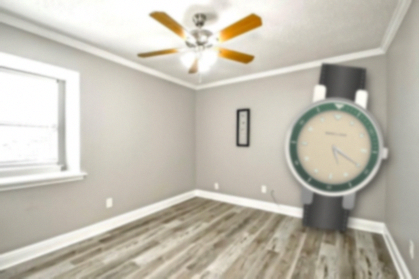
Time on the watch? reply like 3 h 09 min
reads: 5 h 20 min
